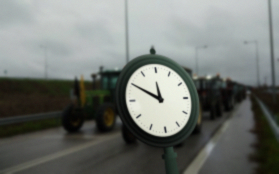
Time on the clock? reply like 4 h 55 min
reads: 11 h 50 min
